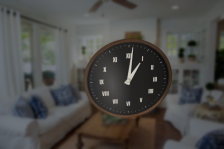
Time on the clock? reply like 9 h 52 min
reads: 1 h 01 min
